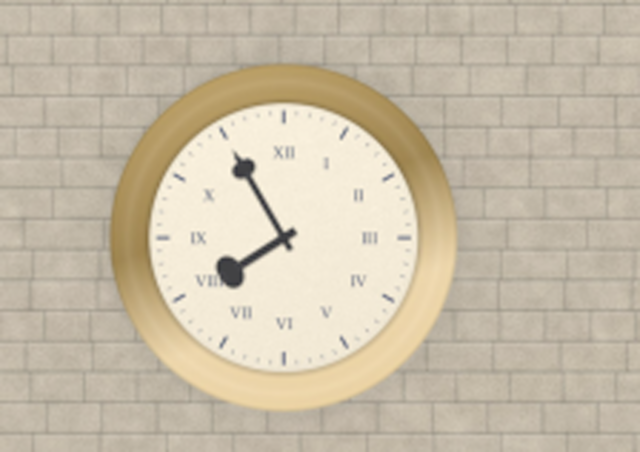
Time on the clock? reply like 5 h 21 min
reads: 7 h 55 min
